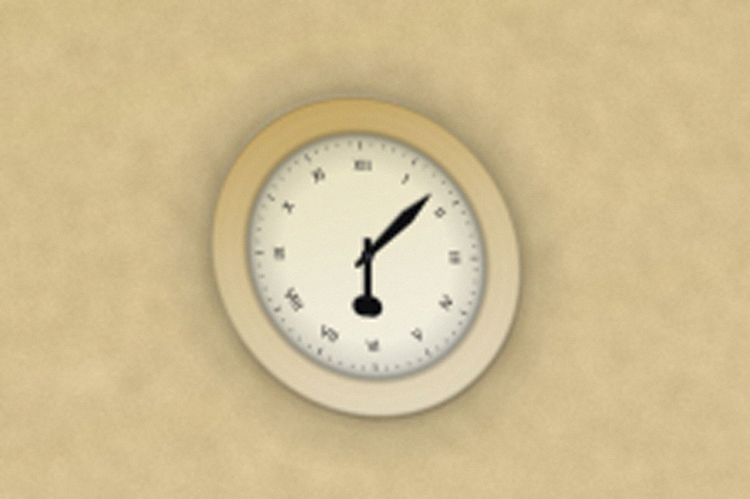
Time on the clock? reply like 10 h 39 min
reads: 6 h 08 min
